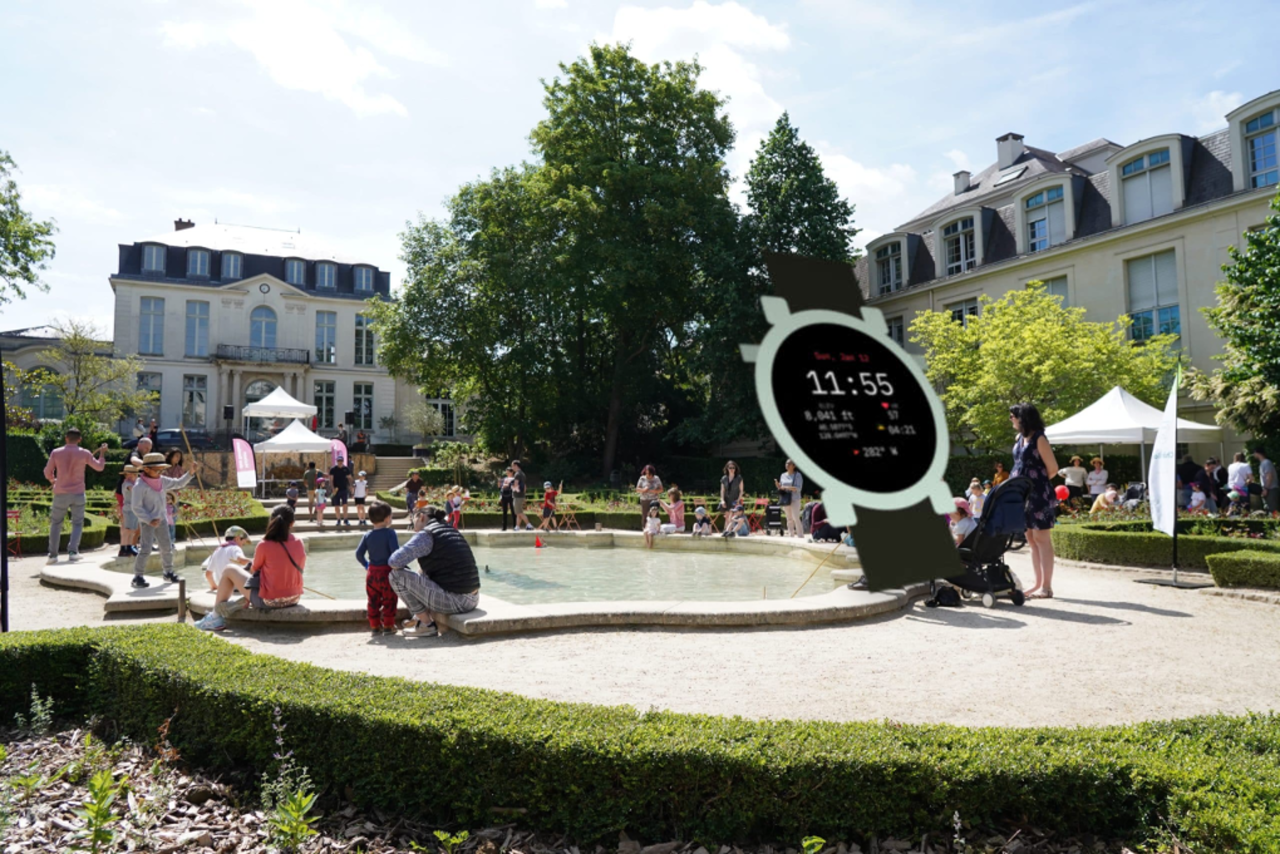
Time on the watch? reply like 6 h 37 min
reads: 11 h 55 min
